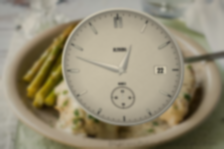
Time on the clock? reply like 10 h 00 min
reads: 12 h 48 min
